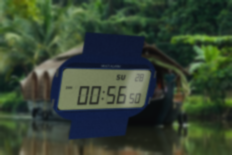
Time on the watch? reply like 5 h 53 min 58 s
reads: 0 h 56 min 50 s
